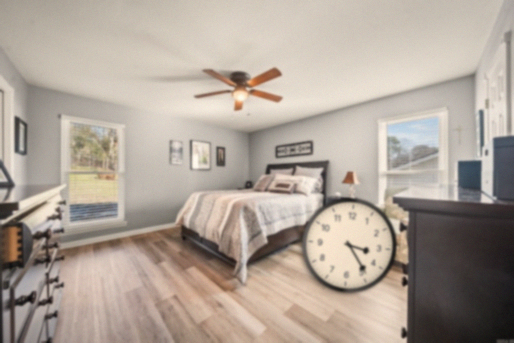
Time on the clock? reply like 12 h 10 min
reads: 3 h 24 min
